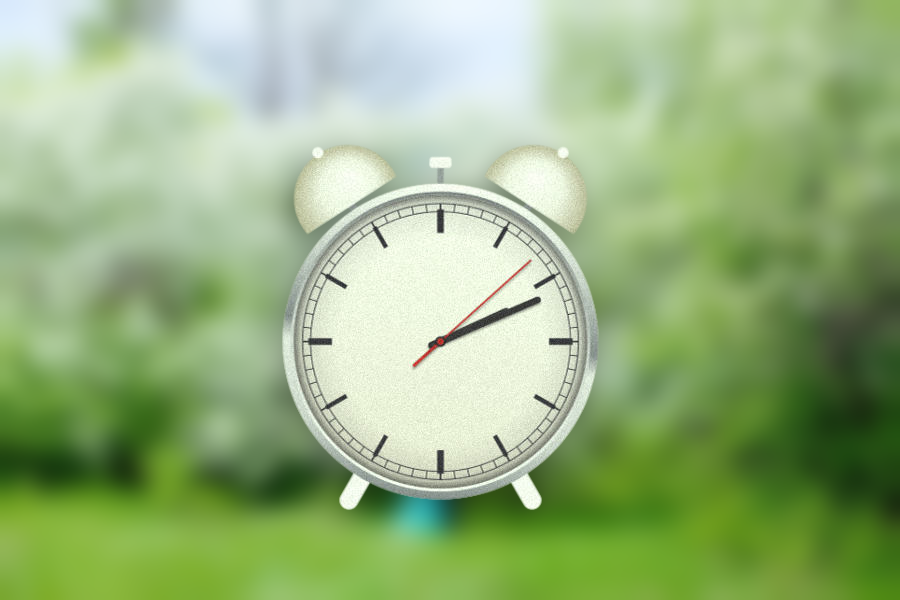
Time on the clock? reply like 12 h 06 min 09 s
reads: 2 h 11 min 08 s
